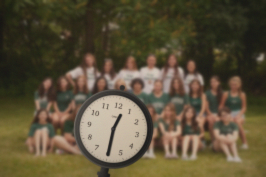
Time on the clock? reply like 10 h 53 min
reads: 12 h 30 min
